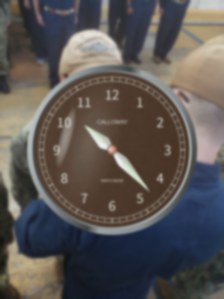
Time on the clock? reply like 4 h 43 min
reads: 10 h 23 min
